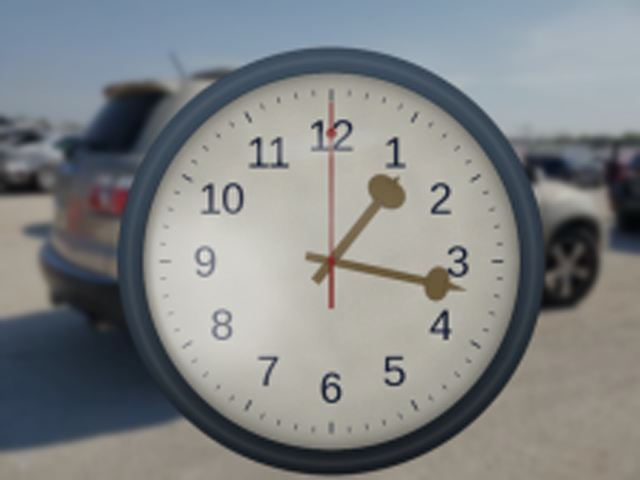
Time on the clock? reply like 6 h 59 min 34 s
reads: 1 h 17 min 00 s
